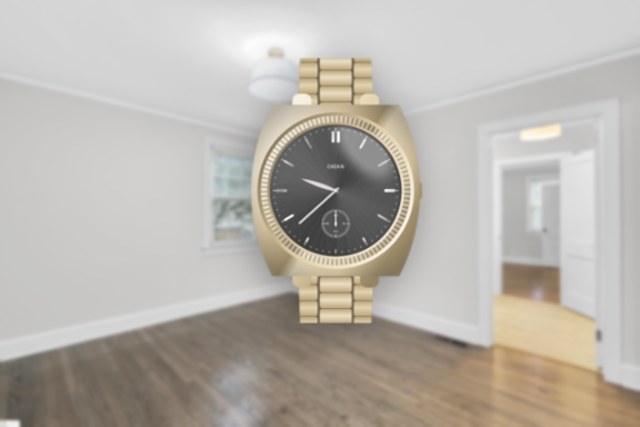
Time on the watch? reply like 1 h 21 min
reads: 9 h 38 min
